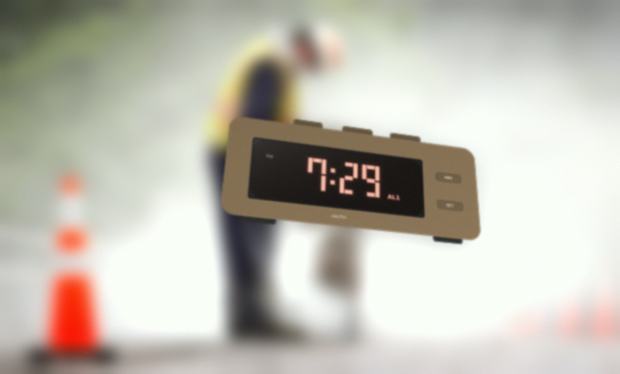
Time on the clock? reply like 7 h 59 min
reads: 7 h 29 min
